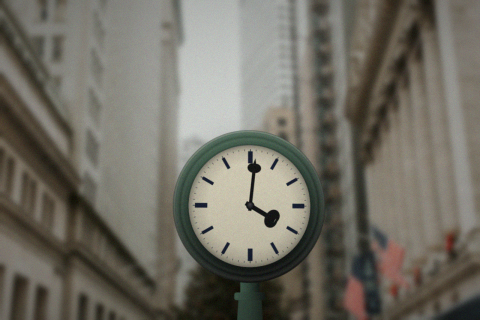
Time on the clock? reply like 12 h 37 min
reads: 4 h 01 min
